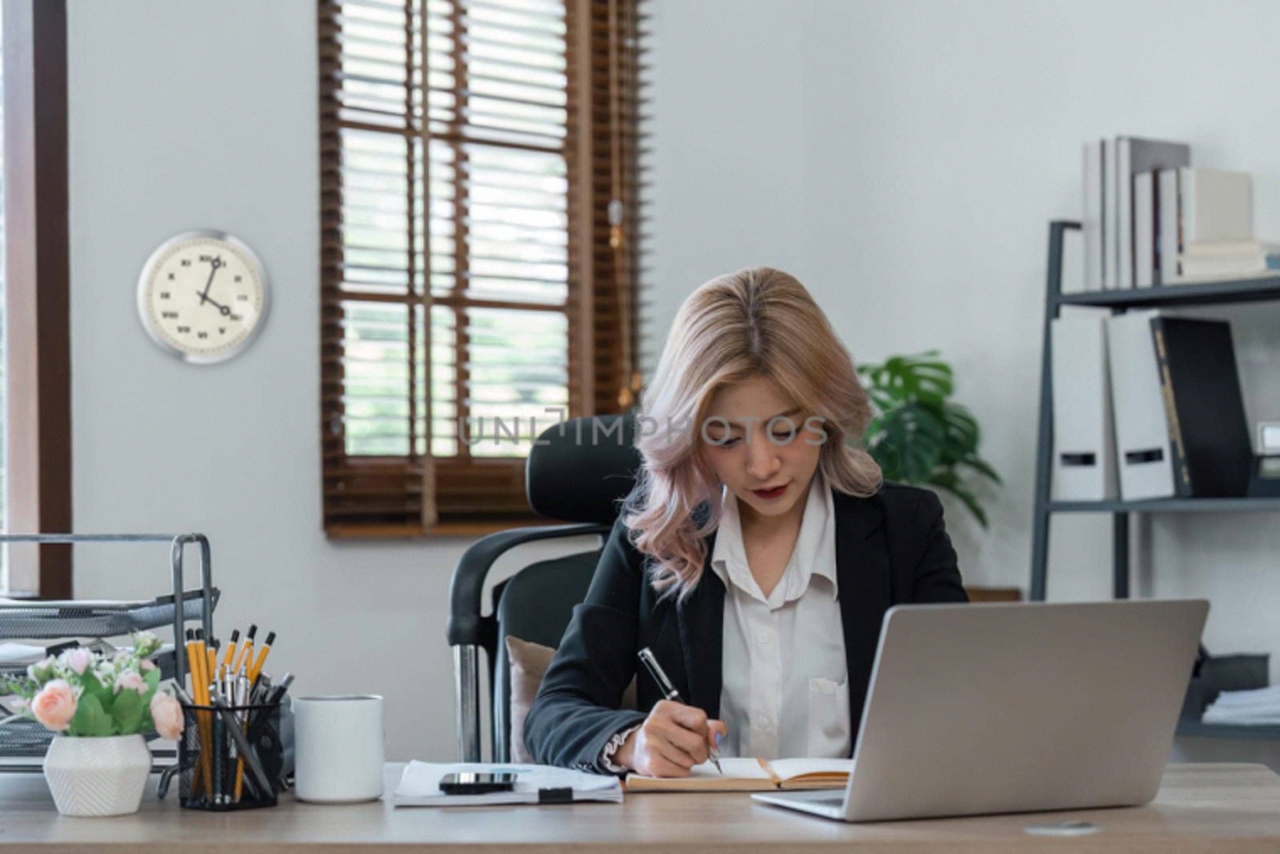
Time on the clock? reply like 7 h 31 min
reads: 4 h 03 min
